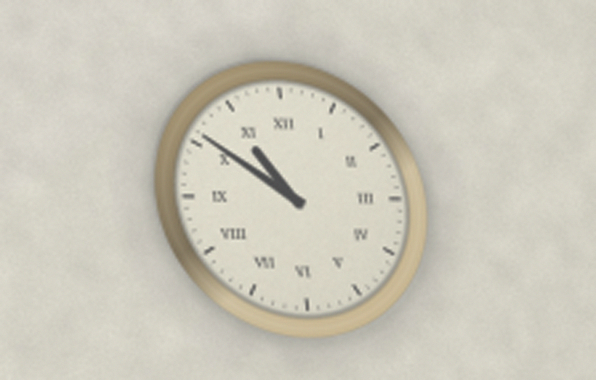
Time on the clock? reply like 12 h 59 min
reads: 10 h 51 min
